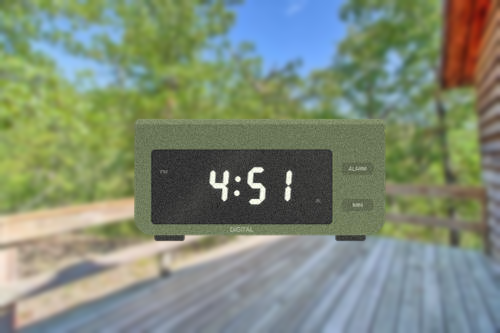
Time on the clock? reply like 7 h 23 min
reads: 4 h 51 min
